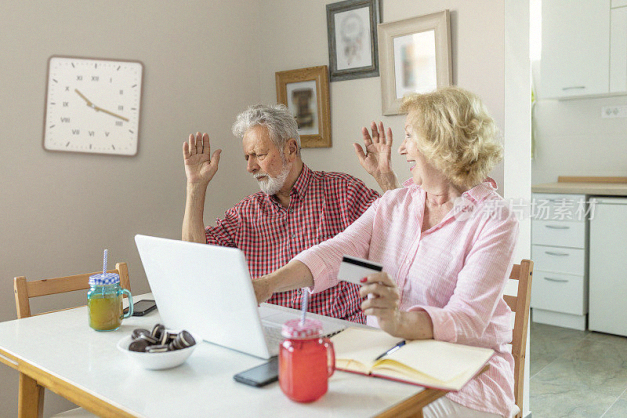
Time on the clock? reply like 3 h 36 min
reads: 10 h 18 min
